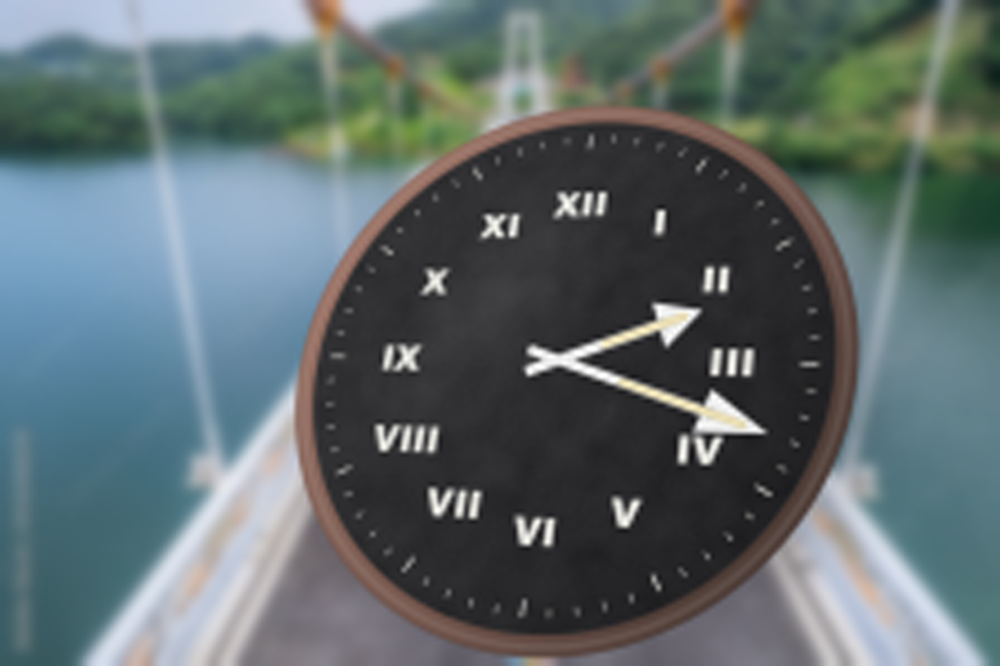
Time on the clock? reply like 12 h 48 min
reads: 2 h 18 min
